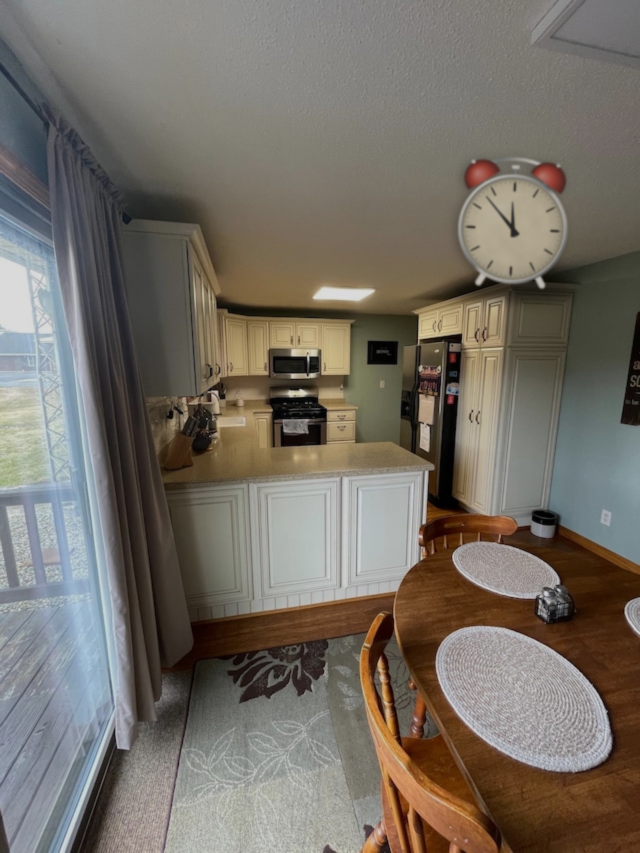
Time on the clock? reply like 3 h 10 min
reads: 11 h 53 min
